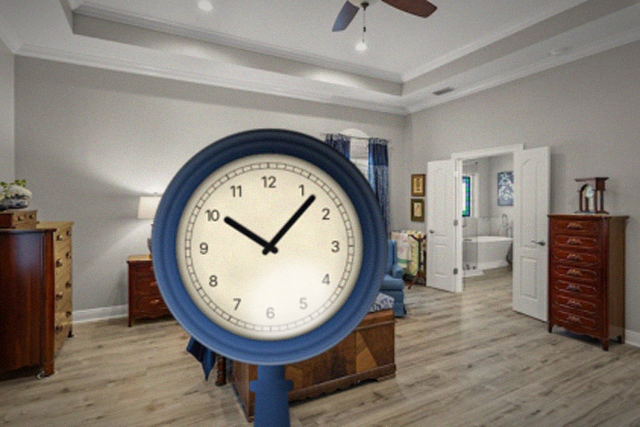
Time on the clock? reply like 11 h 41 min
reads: 10 h 07 min
